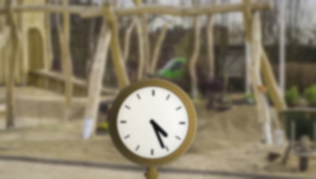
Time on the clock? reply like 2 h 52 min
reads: 4 h 26 min
